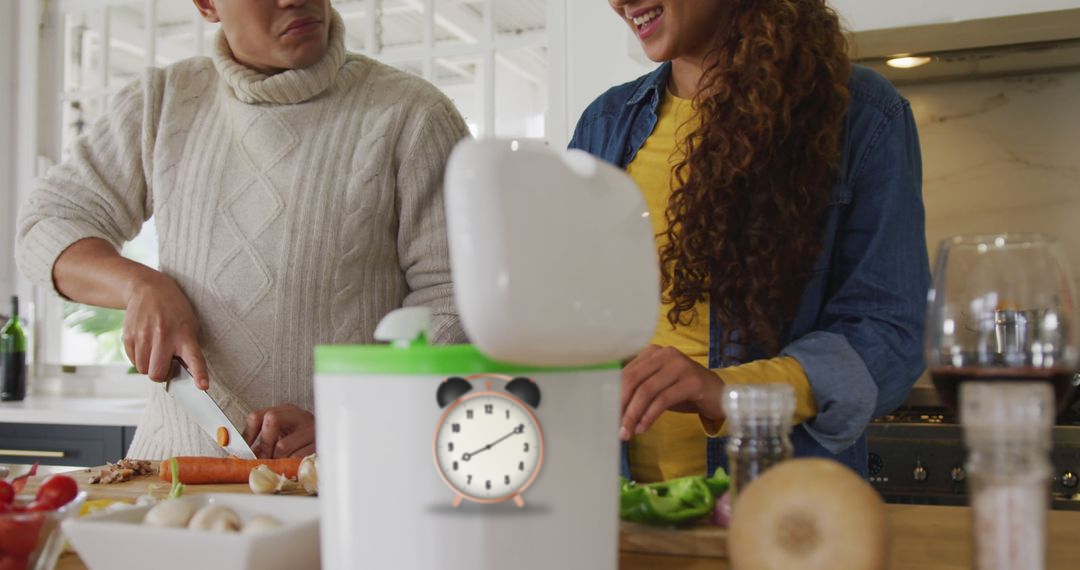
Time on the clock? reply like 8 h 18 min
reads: 8 h 10 min
